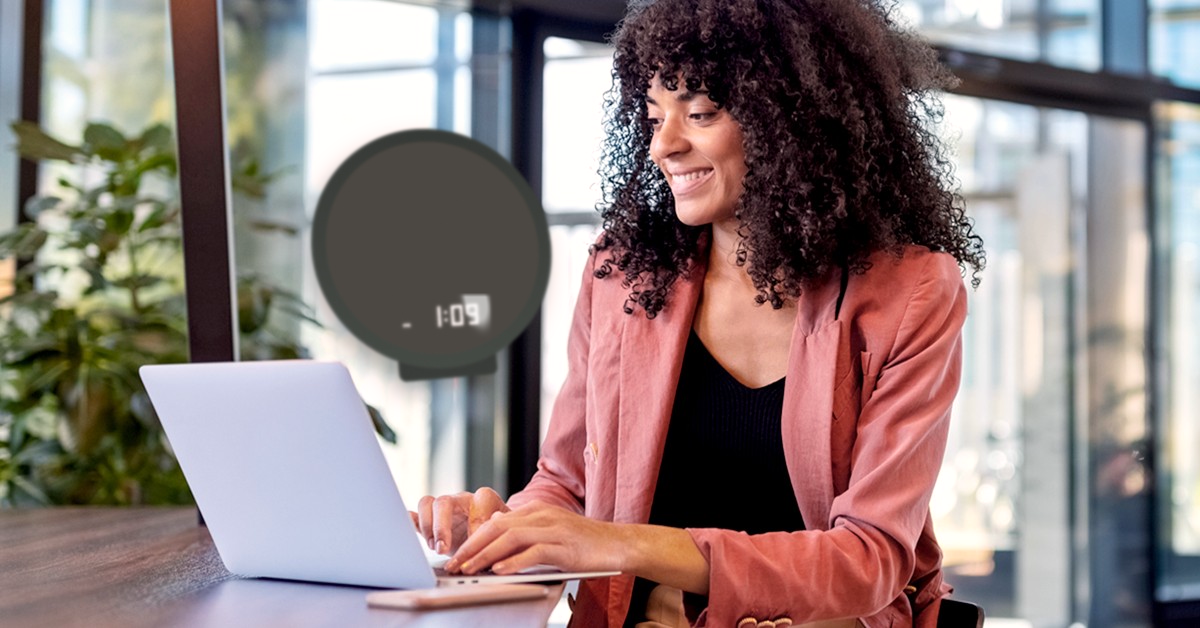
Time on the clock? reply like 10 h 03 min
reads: 1 h 09 min
